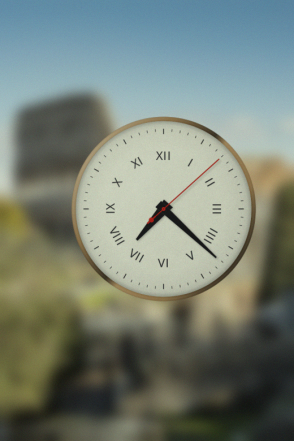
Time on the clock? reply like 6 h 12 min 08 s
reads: 7 h 22 min 08 s
